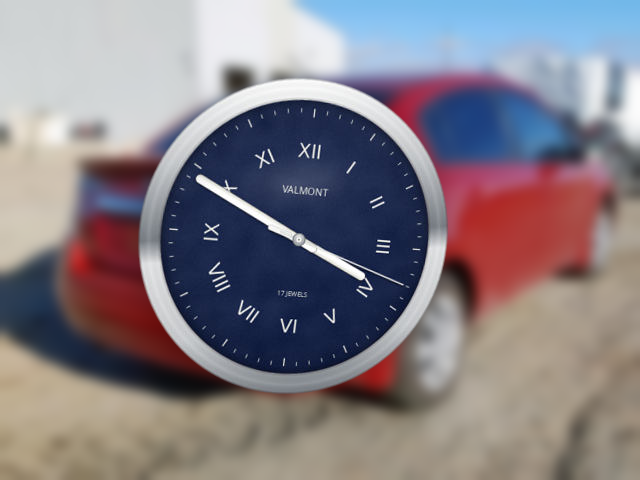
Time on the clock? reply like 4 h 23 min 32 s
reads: 3 h 49 min 18 s
